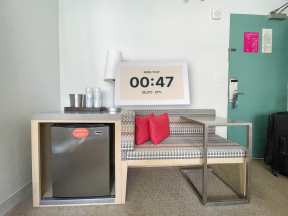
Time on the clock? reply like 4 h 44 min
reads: 0 h 47 min
